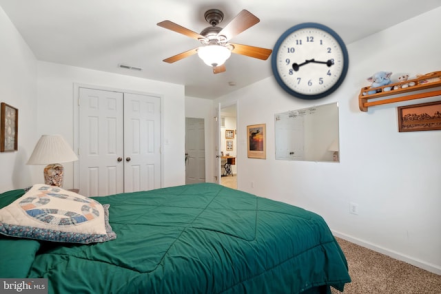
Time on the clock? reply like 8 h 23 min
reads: 8 h 16 min
